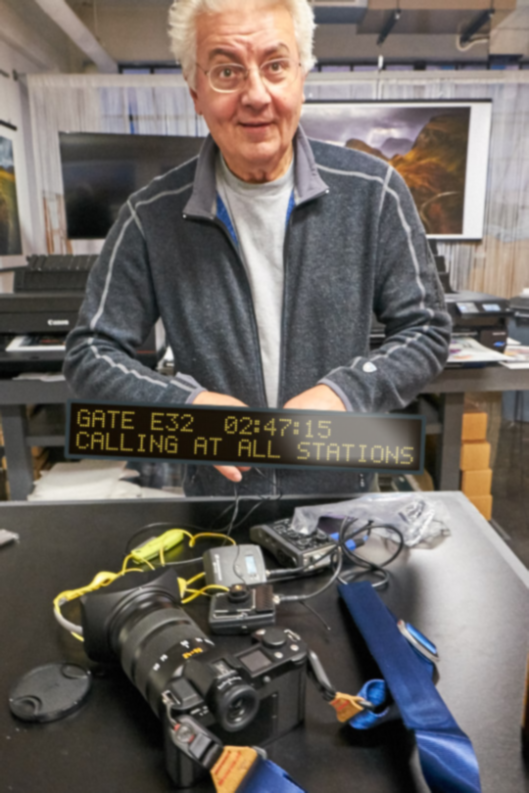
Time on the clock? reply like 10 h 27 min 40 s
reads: 2 h 47 min 15 s
